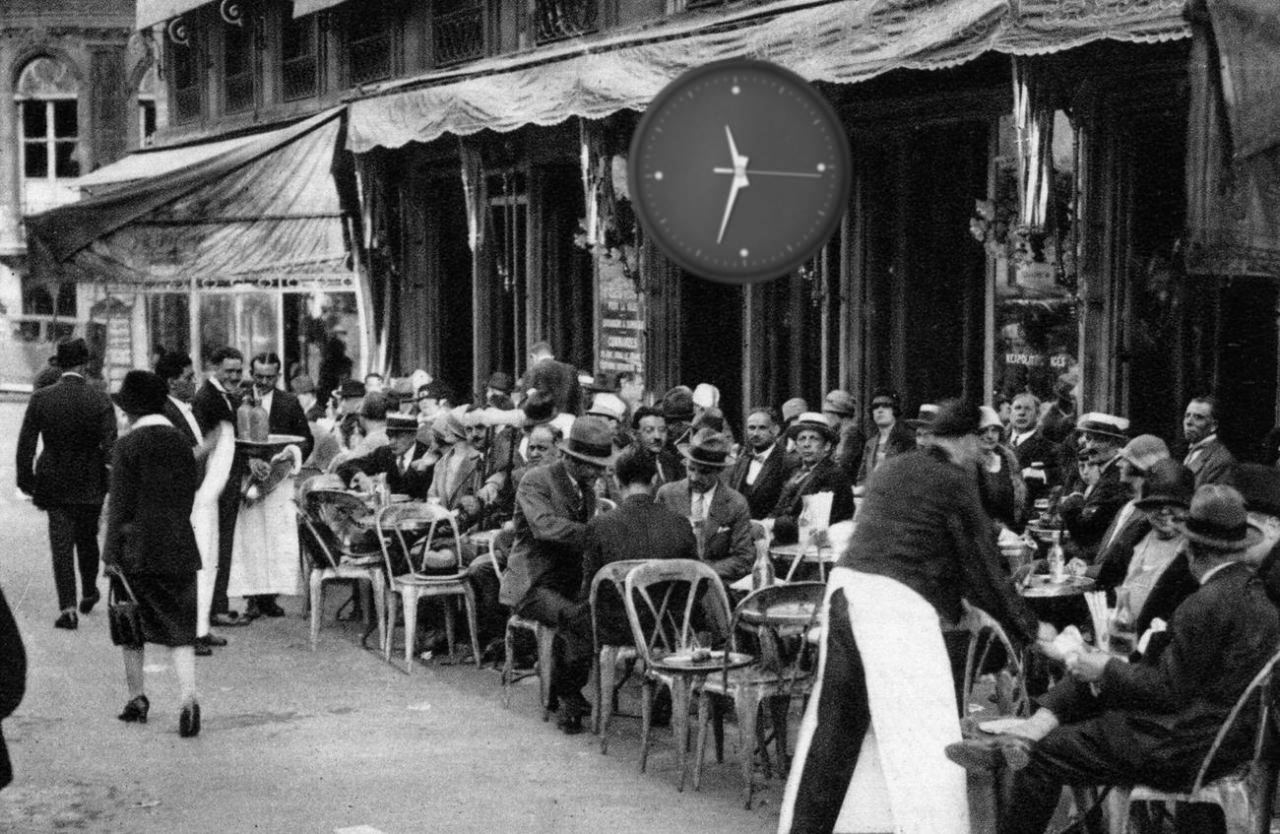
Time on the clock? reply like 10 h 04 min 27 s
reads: 11 h 33 min 16 s
